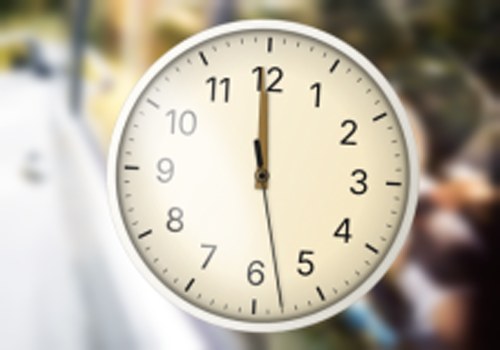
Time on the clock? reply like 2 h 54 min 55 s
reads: 11 h 59 min 28 s
